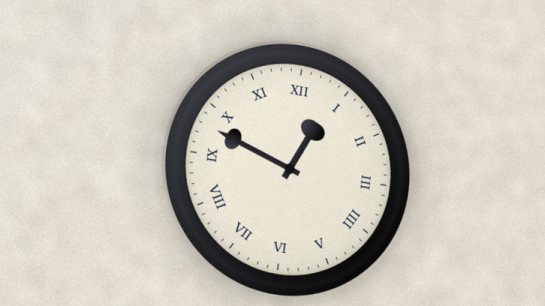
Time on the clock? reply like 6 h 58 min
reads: 12 h 48 min
